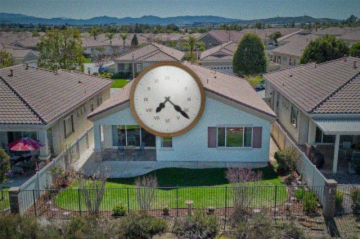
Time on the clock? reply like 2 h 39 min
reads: 7 h 22 min
